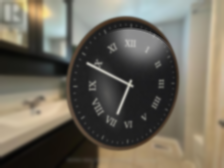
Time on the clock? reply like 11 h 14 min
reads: 6 h 49 min
